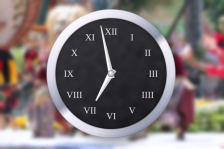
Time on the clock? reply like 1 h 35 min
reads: 6 h 58 min
